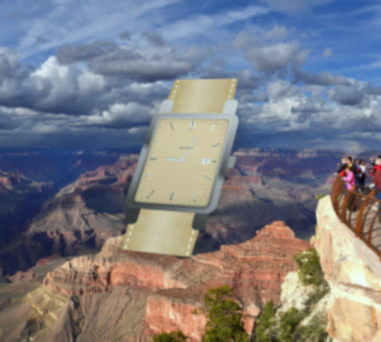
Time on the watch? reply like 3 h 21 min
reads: 9 h 03 min
